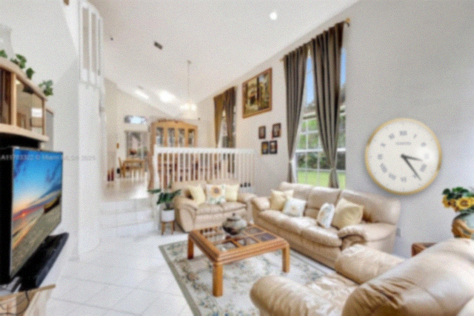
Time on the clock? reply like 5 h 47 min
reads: 3 h 24 min
